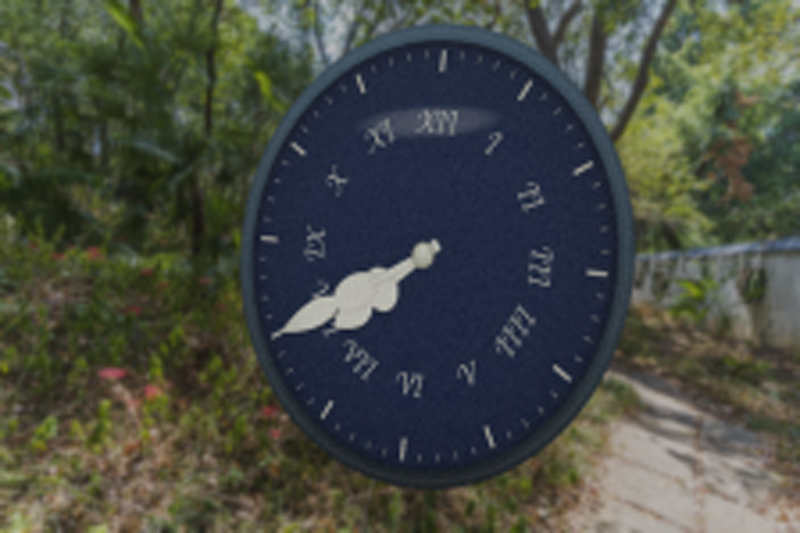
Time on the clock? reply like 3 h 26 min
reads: 7 h 40 min
